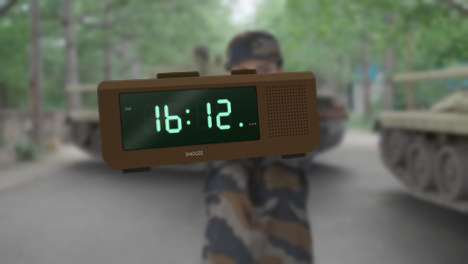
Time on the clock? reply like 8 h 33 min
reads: 16 h 12 min
